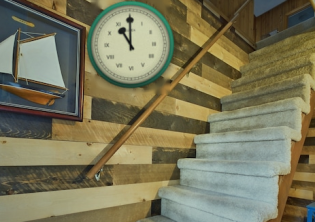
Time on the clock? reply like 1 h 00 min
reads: 11 h 00 min
